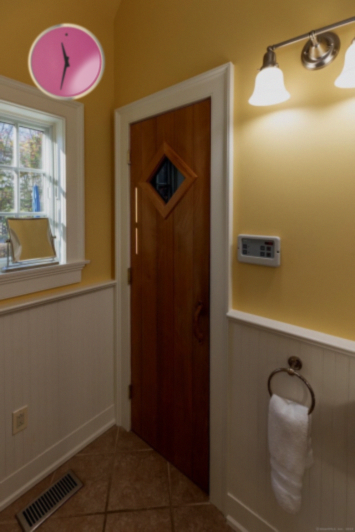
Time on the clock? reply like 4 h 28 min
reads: 11 h 32 min
